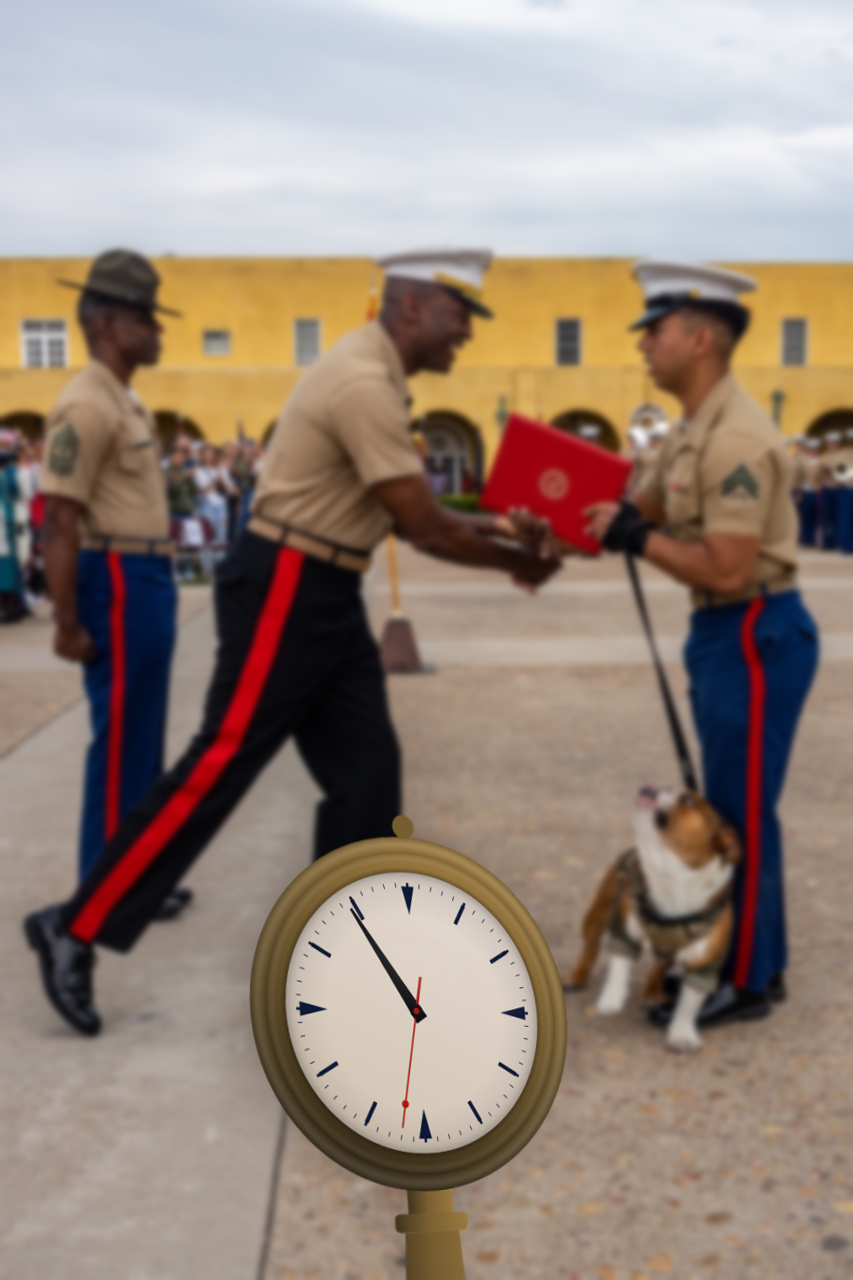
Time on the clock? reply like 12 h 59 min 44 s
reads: 10 h 54 min 32 s
